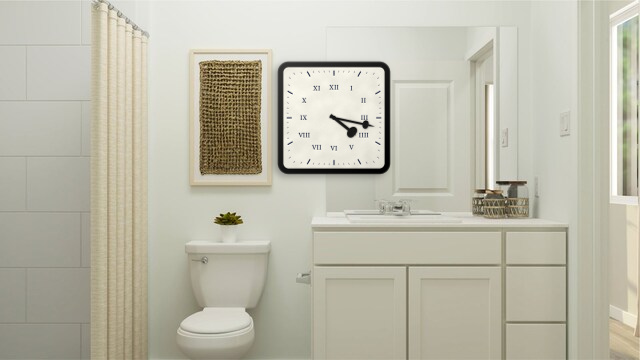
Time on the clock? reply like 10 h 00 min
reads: 4 h 17 min
